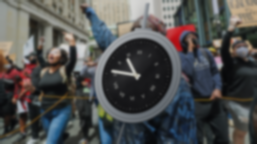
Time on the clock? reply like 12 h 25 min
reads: 10 h 46 min
